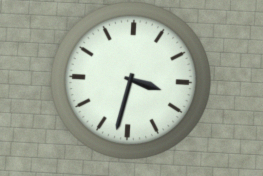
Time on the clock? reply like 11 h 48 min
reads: 3 h 32 min
